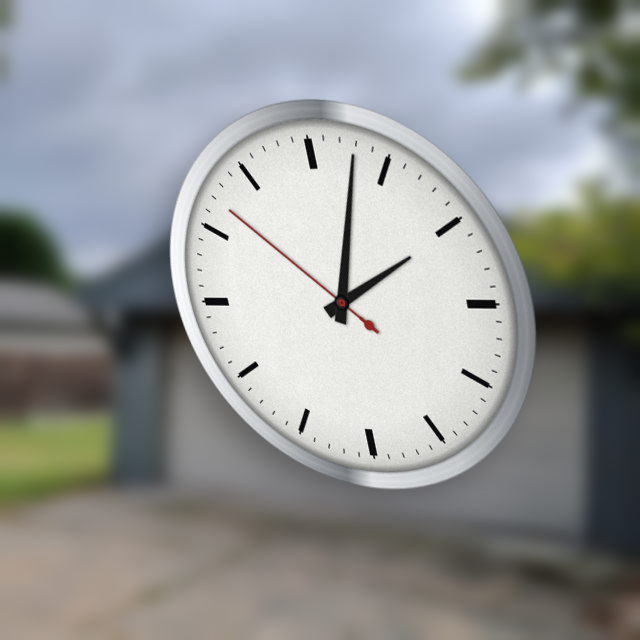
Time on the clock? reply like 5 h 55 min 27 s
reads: 2 h 02 min 52 s
